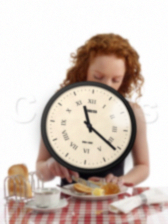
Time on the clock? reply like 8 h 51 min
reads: 11 h 21 min
